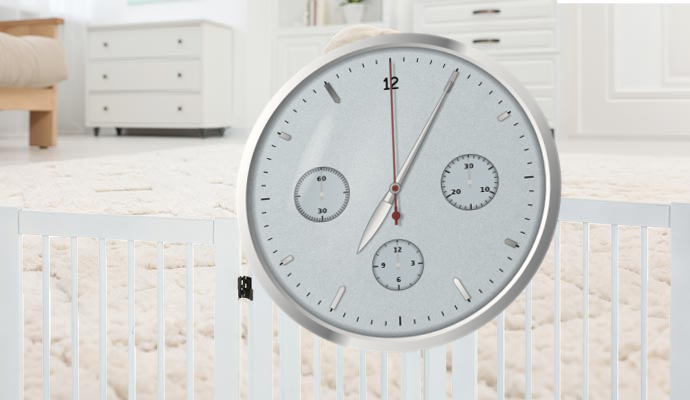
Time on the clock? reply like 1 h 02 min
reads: 7 h 05 min
